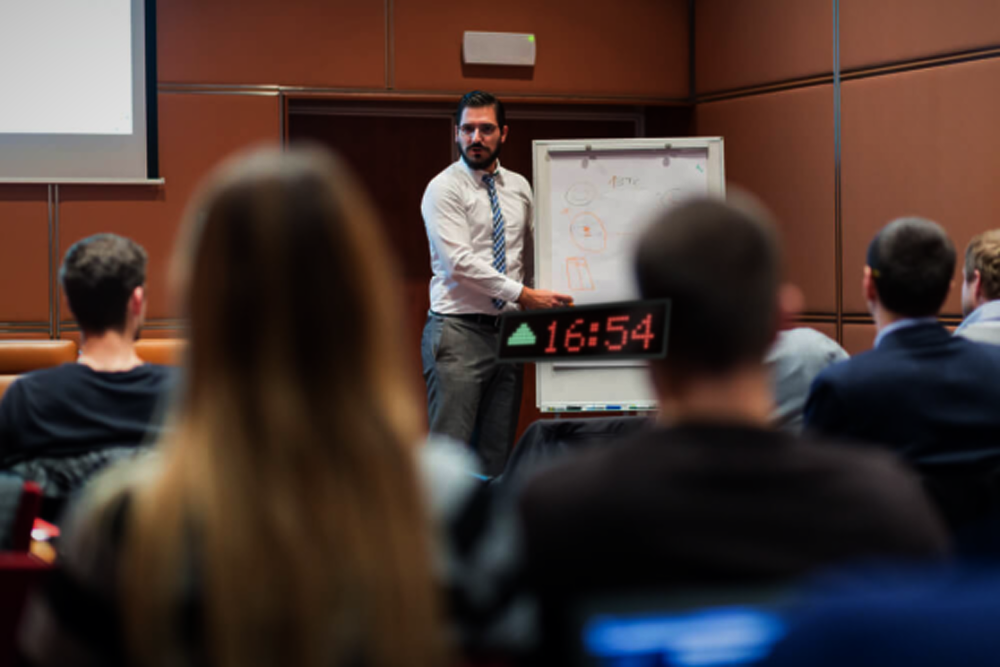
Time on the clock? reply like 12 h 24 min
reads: 16 h 54 min
